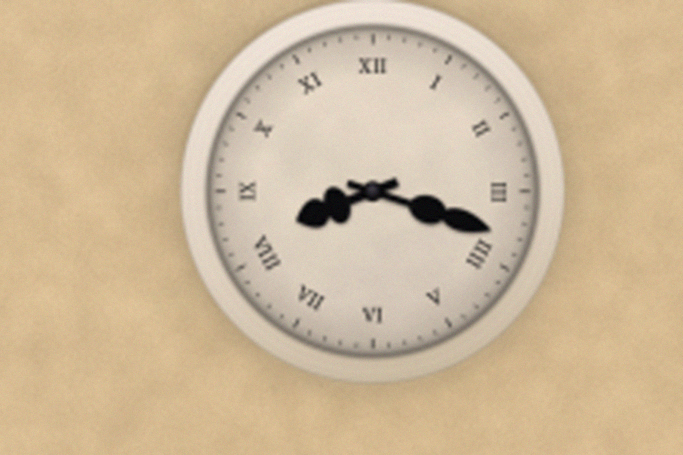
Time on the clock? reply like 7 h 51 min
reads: 8 h 18 min
